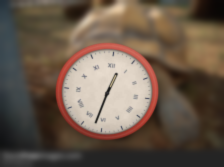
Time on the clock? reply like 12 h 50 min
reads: 12 h 32 min
